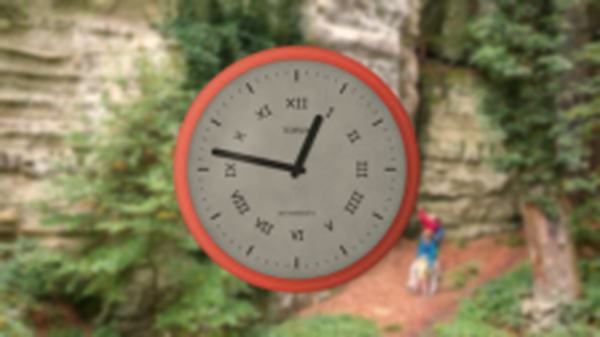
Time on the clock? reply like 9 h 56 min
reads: 12 h 47 min
